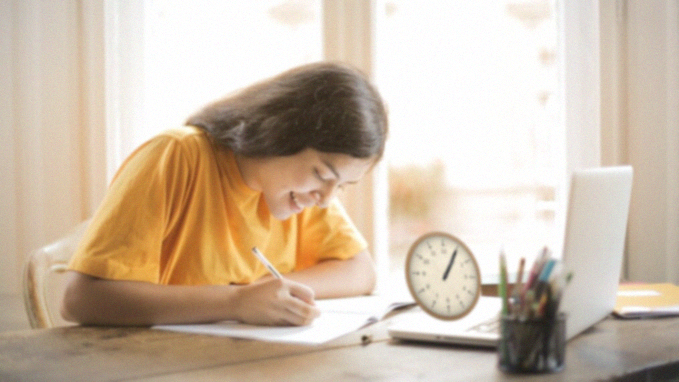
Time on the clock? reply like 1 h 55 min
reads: 1 h 05 min
